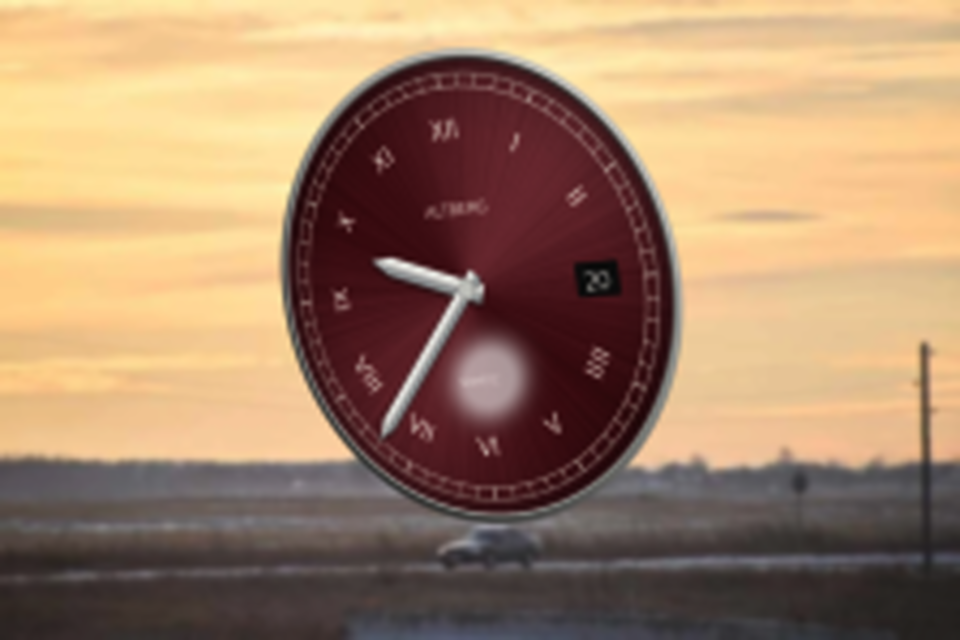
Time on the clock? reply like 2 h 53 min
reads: 9 h 37 min
